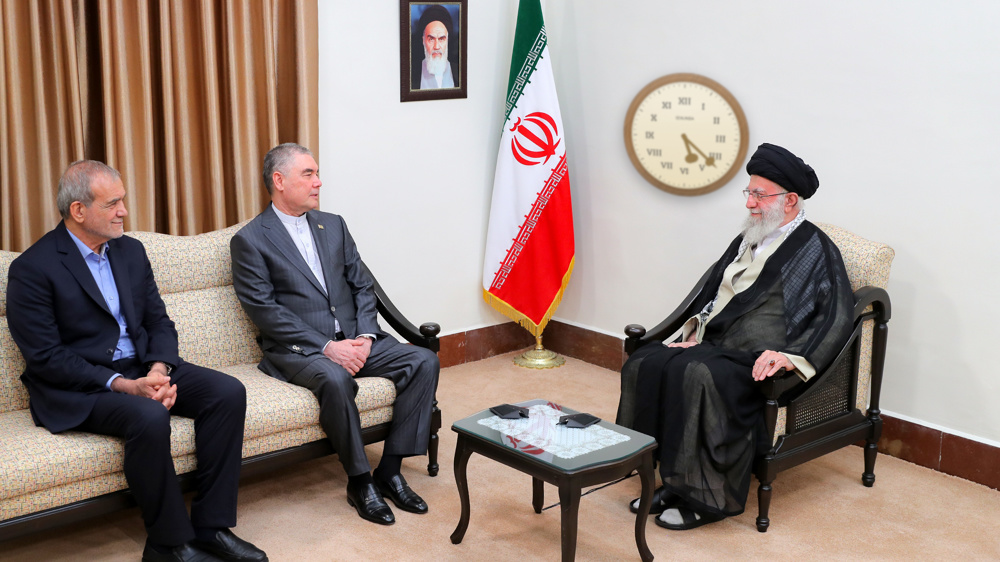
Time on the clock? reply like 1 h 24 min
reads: 5 h 22 min
